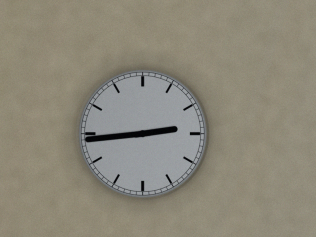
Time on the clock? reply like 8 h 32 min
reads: 2 h 44 min
